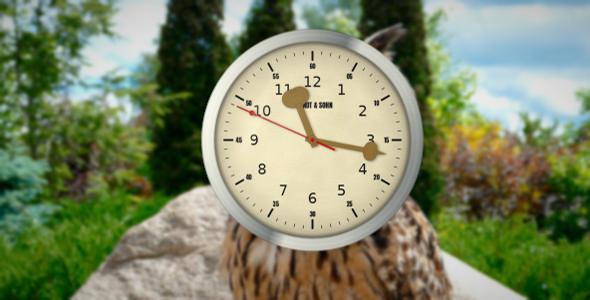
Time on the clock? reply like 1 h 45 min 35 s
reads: 11 h 16 min 49 s
